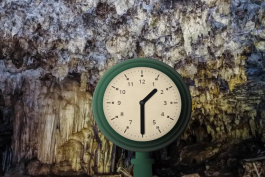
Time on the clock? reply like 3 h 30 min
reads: 1 h 30 min
